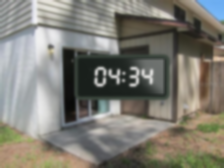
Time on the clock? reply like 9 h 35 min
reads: 4 h 34 min
